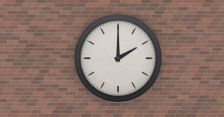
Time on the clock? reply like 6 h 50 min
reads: 2 h 00 min
